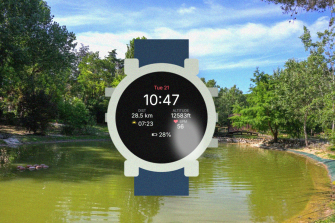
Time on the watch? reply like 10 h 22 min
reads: 10 h 47 min
